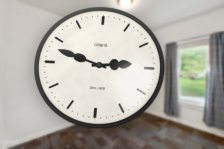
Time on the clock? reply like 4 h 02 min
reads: 2 h 48 min
